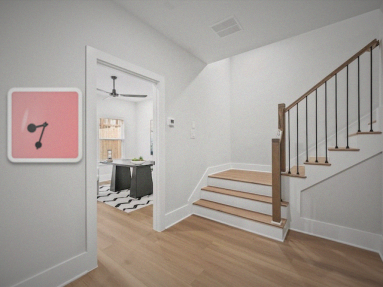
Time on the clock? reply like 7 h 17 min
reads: 8 h 33 min
